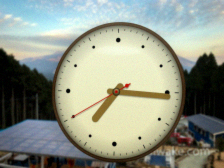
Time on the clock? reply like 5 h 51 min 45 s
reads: 7 h 15 min 40 s
